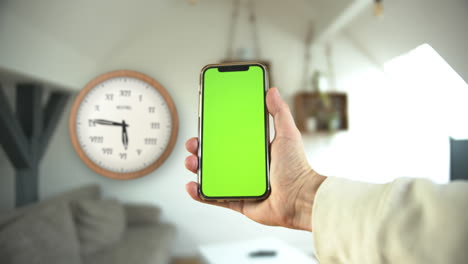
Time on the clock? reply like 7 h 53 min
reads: 5 h 46 min
